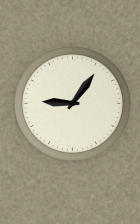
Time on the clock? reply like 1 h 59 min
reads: 9 h 06 min
